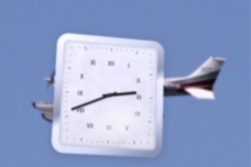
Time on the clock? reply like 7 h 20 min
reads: 2 h 41 min
